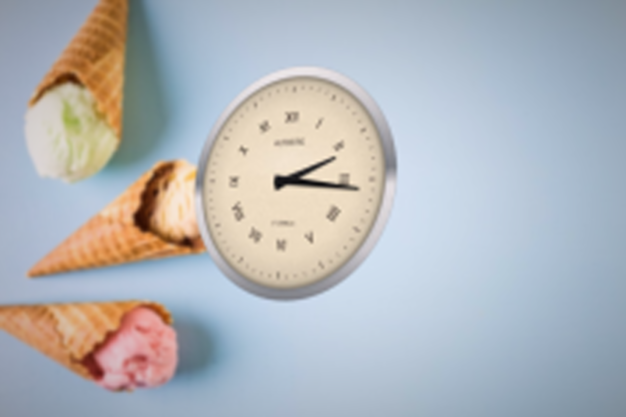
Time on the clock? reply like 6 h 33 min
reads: 2 h 16 min
